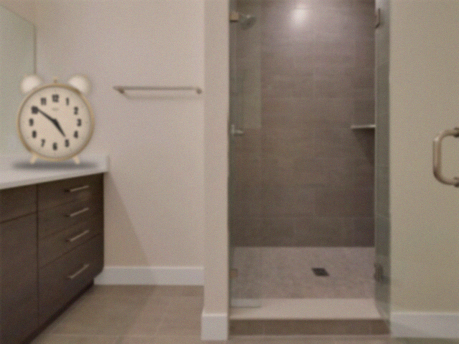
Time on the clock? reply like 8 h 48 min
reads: 4 h 51 min
